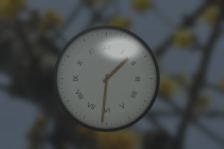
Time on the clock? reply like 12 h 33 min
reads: 1 h 31 min
